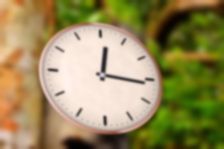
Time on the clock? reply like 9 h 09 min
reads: 12 h 16 min
